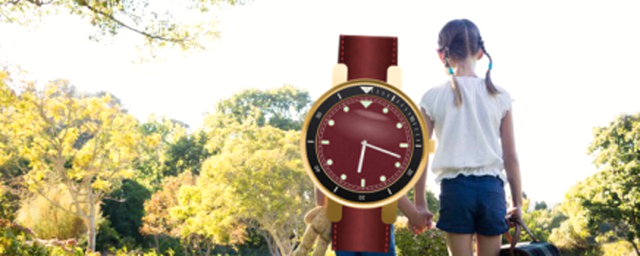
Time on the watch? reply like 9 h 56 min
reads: 6 h 18 min
